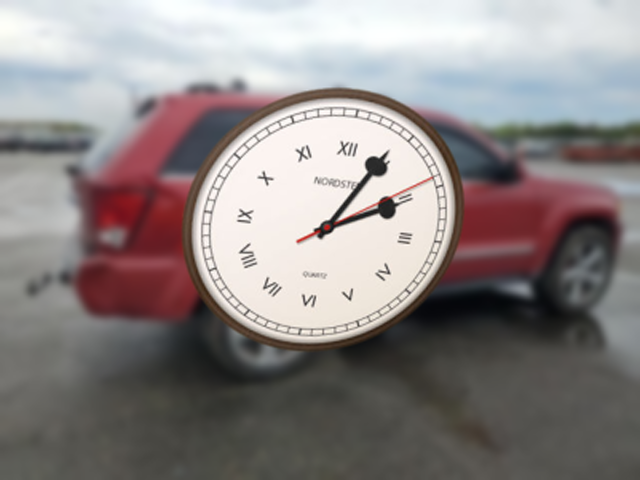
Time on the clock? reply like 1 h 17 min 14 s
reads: 2 h 04 min 09 s
